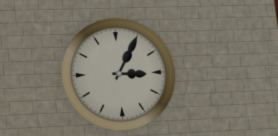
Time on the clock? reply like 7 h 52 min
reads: 3 h 05 min
